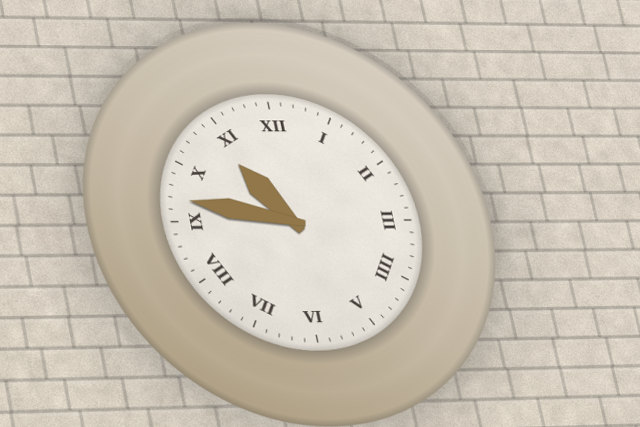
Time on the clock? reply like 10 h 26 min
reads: 10 h 47 min
